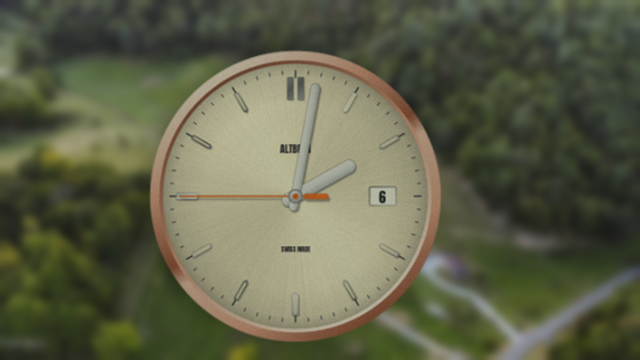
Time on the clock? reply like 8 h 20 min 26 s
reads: 2 h 01 min 45 s
